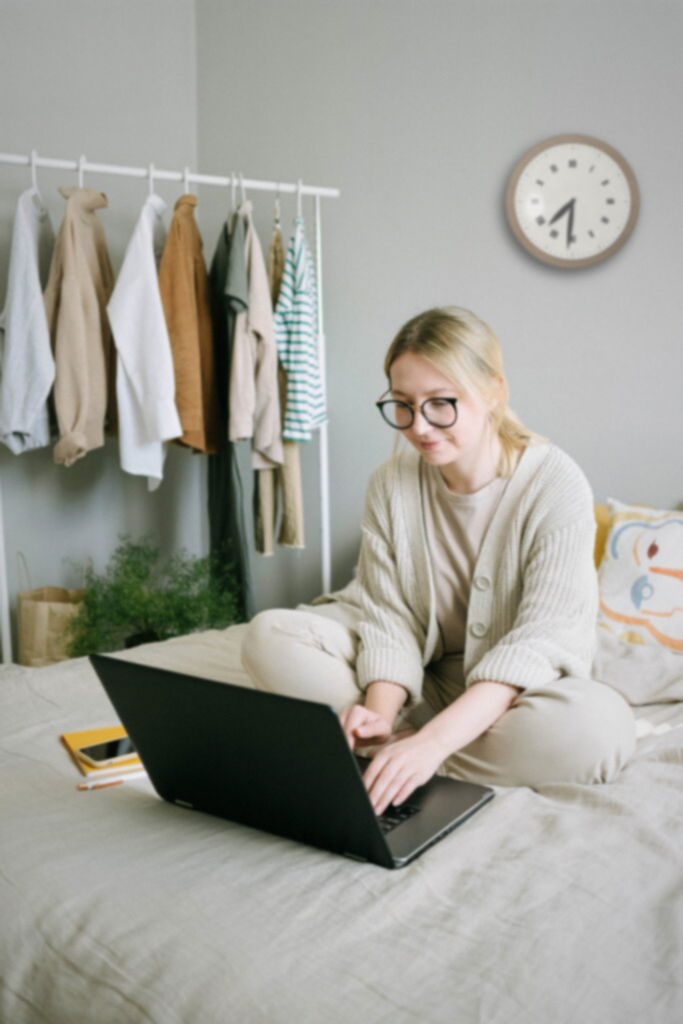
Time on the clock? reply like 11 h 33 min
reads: 7 h 31 min
